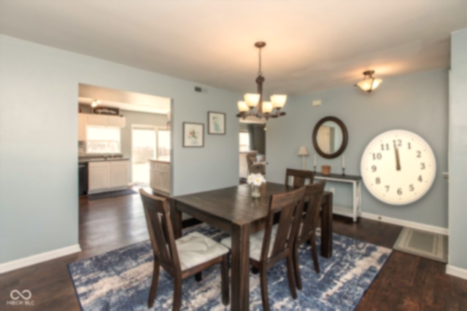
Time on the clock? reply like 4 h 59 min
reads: 11 h 59 min
